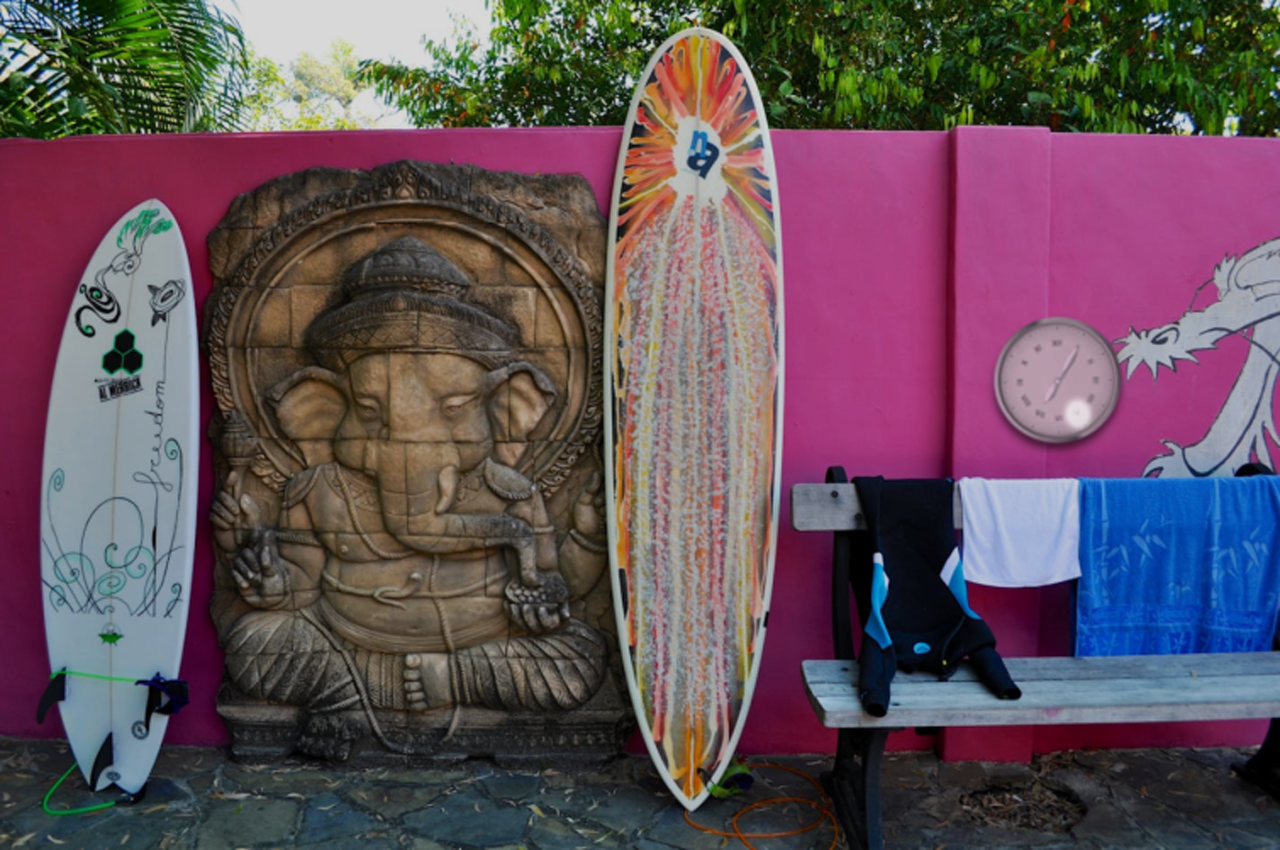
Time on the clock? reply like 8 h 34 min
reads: 7 h 05 min
